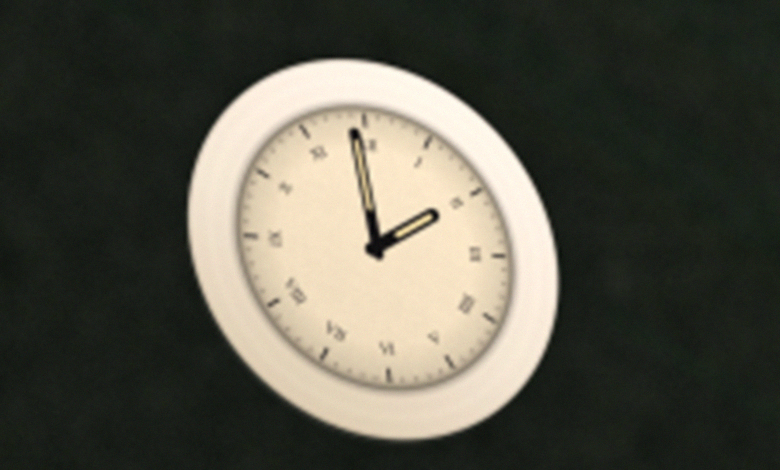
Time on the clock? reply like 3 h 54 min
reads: 1 h 59 min
